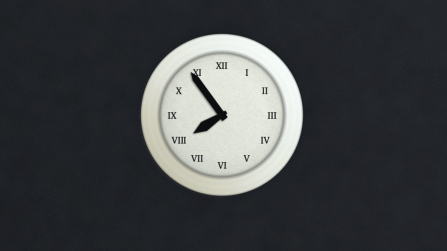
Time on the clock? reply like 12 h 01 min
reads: 7 h 54 min
